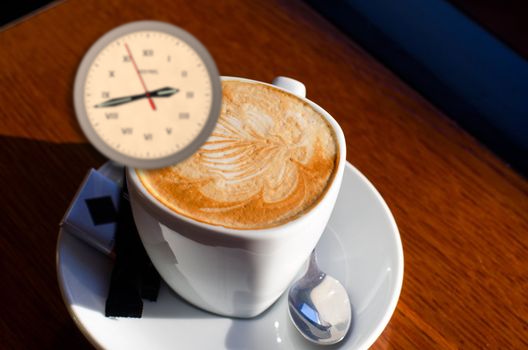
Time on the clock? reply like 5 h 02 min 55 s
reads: 2 h 42 min 56 s
